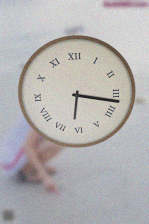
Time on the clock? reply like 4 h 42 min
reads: 6 h 17 min
